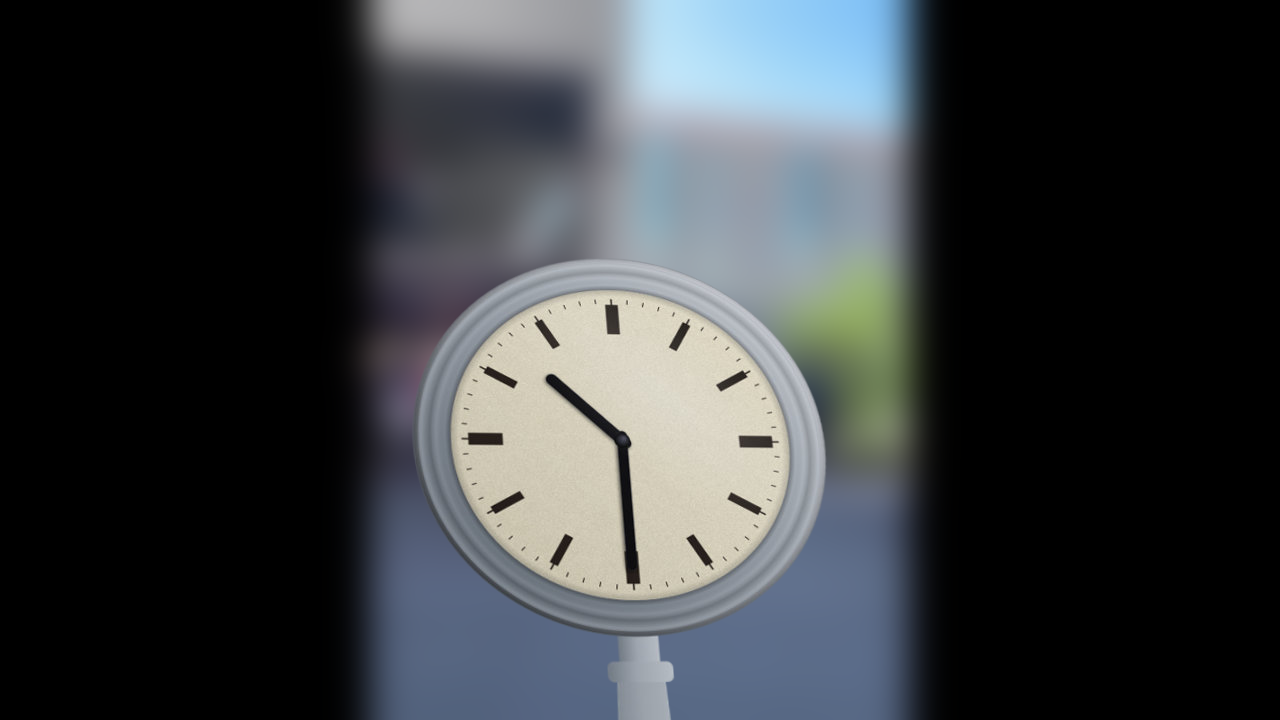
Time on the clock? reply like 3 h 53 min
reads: 10 h 30 min
